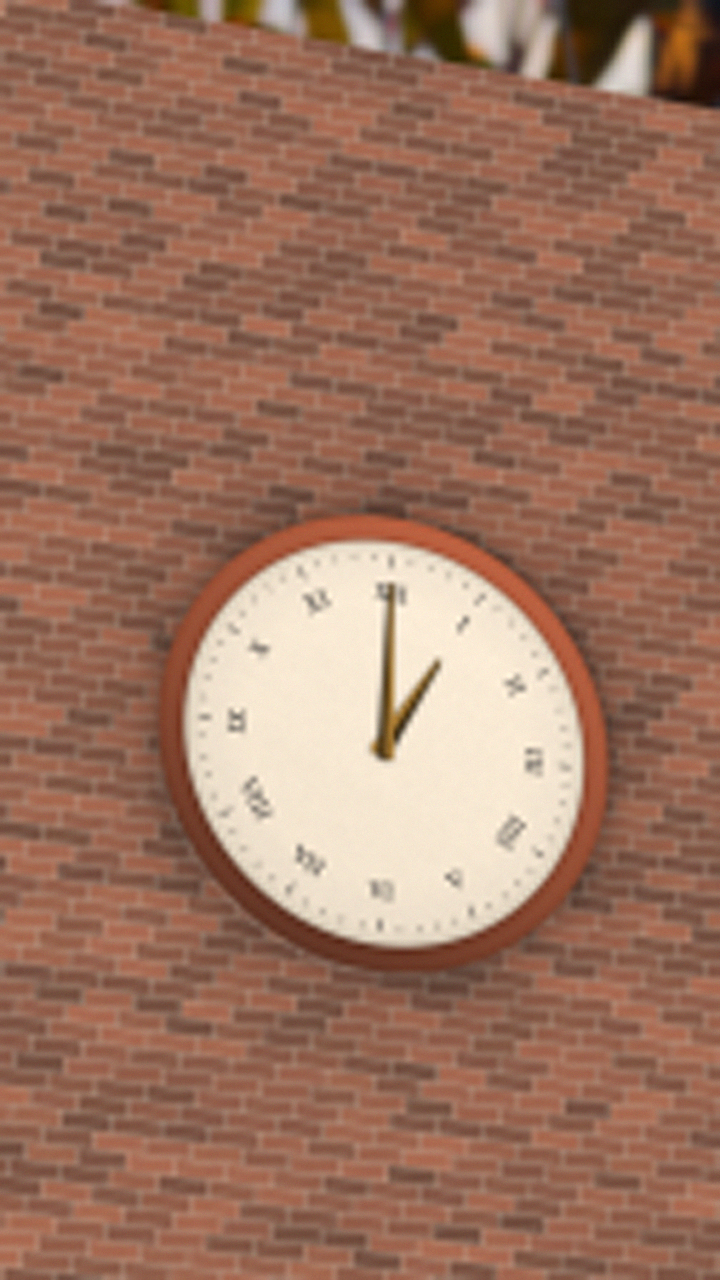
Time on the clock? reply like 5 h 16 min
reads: 1 h 00 min
